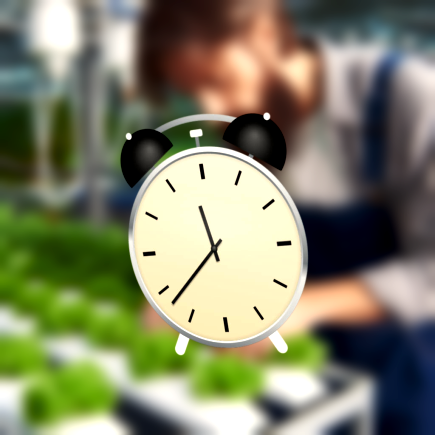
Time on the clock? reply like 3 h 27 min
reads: 11 h 38 min
